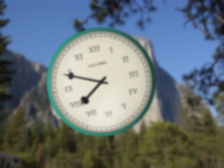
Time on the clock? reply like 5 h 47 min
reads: 7 h 49 min
